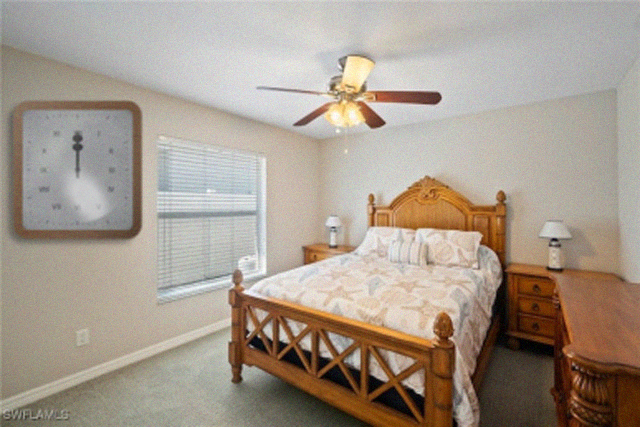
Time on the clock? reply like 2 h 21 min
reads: 12 h 00 min
